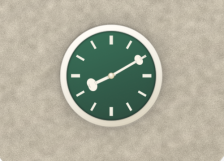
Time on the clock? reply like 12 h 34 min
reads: 8 h 10 min
